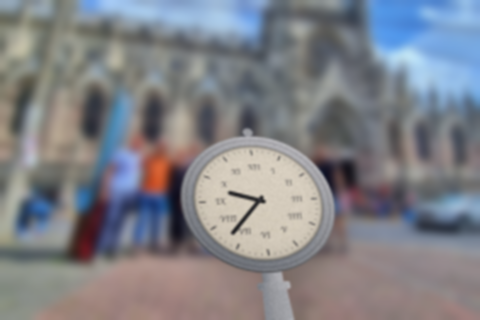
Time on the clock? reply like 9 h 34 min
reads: 9 h 37 min
